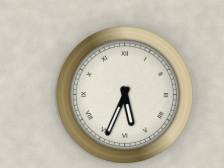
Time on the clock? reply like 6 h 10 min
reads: 5 h 34 min
